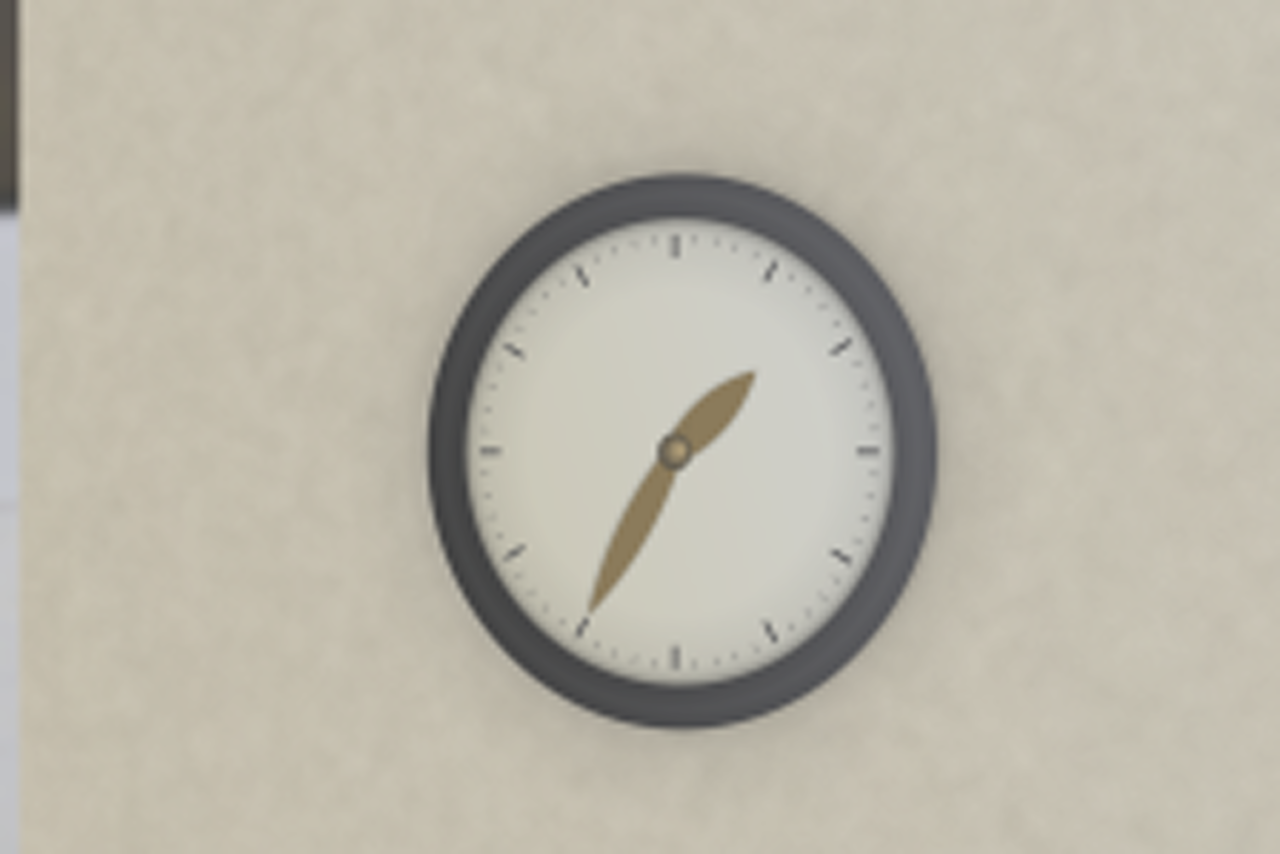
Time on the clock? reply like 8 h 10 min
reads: 1 h 35 min
